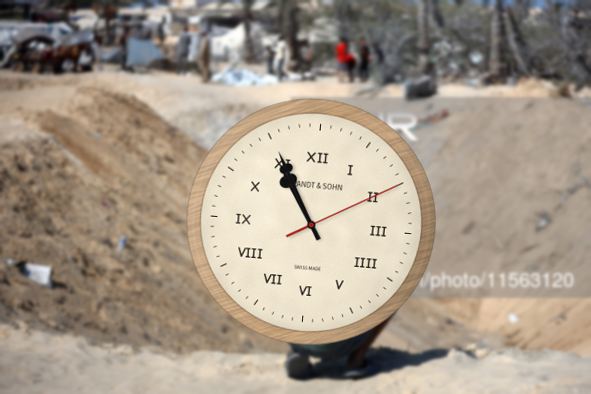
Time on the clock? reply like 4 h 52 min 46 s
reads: 10 h 55 min 10 s
